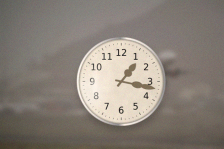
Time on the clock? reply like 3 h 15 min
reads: 1 h 17 min
